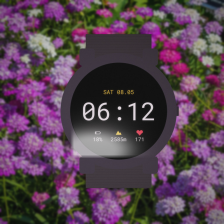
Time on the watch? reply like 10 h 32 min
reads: 6 h 12 min
